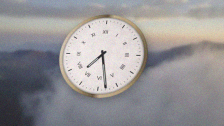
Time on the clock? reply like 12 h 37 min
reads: 7 h 28 min
